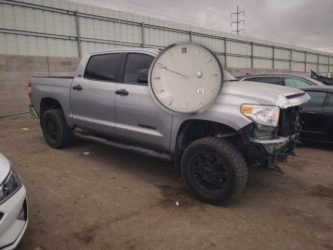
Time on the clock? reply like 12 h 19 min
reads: 2 h 49 min
